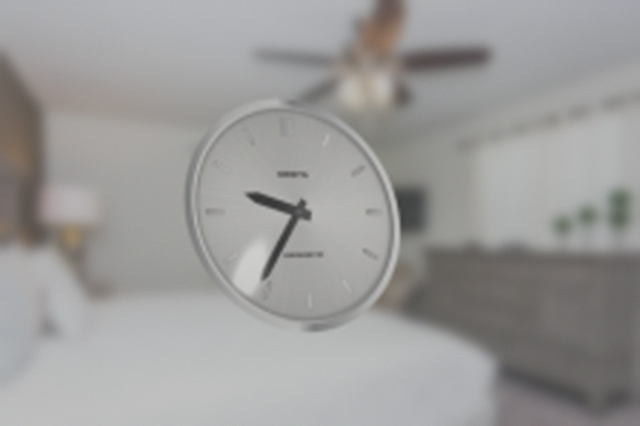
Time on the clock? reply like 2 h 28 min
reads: 9 h 36 min
